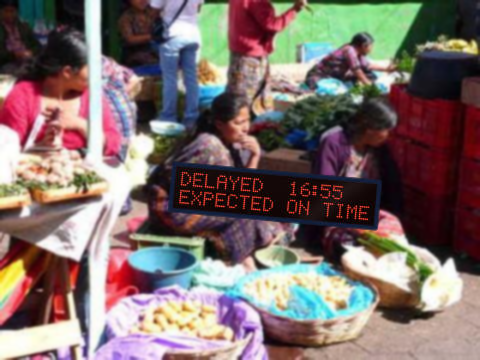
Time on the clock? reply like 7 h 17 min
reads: 16 h 55 min
